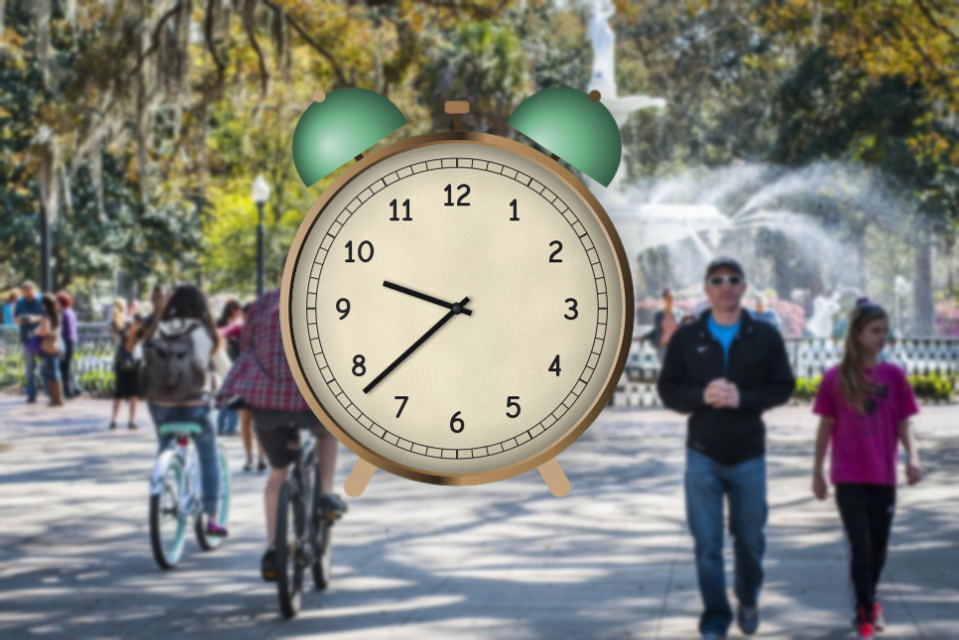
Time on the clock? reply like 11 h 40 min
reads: 9 h 38 min
